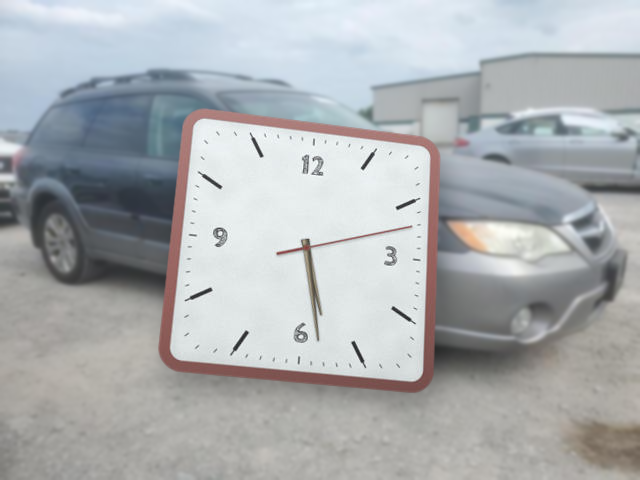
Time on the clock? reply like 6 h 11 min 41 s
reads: 5 h 28 min 12 s
